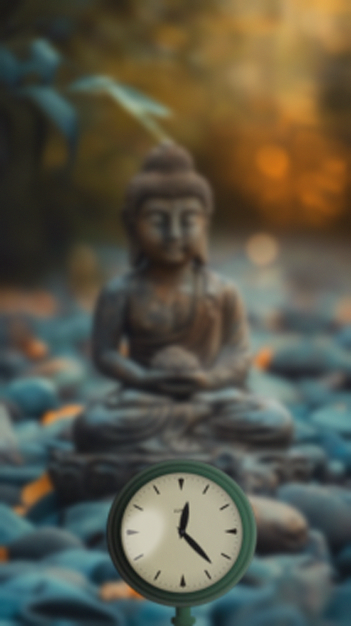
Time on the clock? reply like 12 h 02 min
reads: 12 h 23 min
